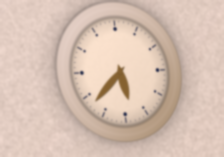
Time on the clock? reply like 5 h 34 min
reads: 5 h 38 min
